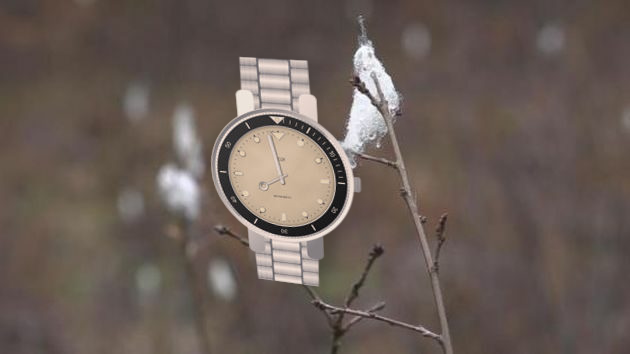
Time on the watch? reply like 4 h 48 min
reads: 7 h 58 min
